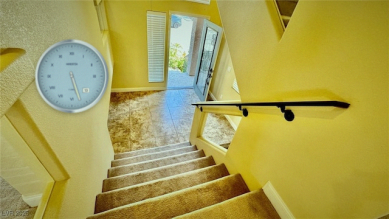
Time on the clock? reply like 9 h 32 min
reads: 5 h 27 min
